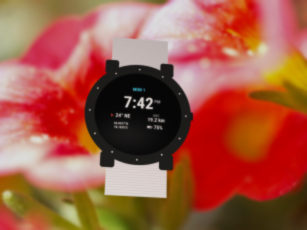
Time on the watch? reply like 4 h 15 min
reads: 7 h 42 min
